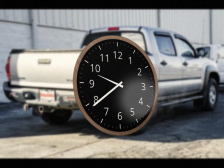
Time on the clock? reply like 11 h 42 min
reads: 9 h 39 min
